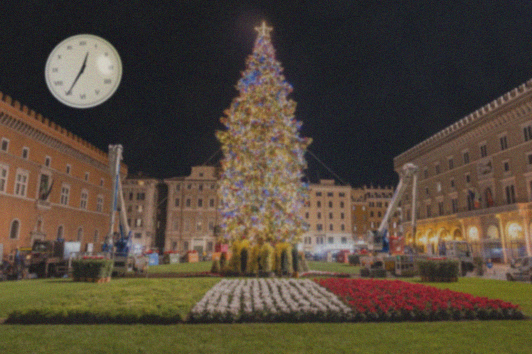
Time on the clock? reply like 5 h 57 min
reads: 12 h 35 min
